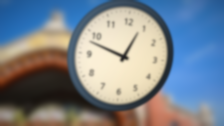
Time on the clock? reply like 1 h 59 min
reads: 12 h 48 min
